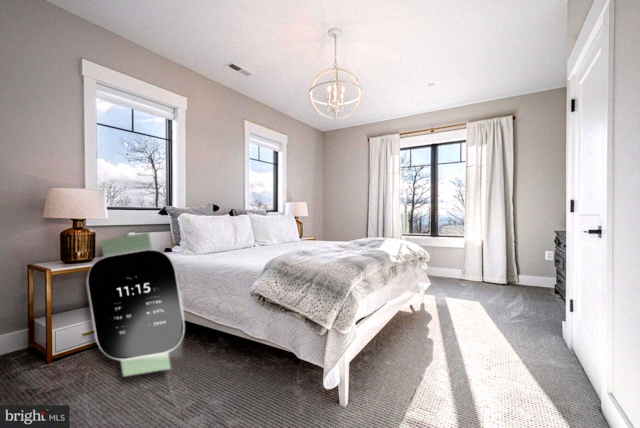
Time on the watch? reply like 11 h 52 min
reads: 11 h 15 min
